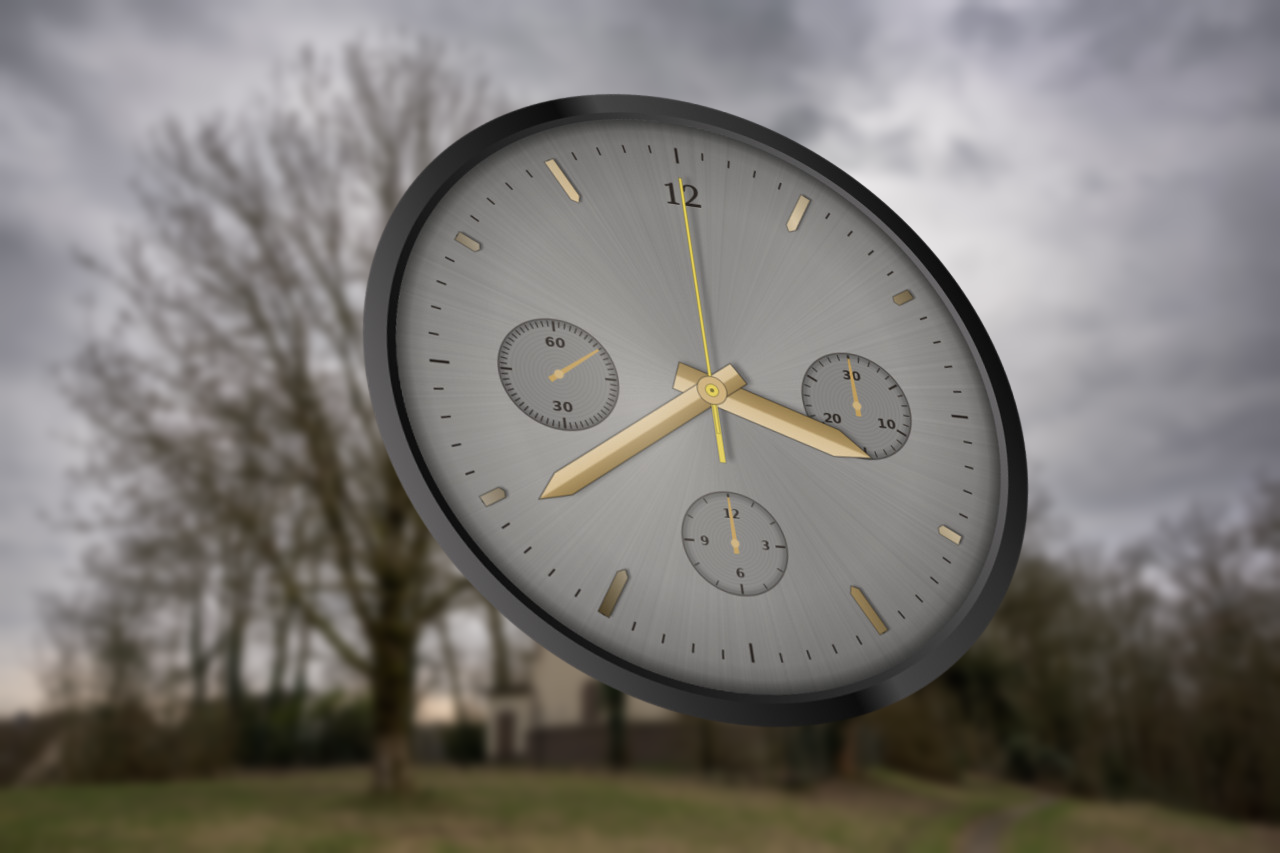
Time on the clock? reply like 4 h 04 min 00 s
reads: 3 h 39 min 09 s
